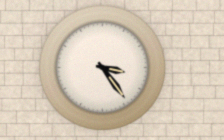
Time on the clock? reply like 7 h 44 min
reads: 3 h 24 min
